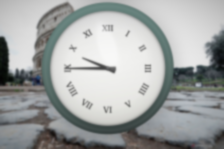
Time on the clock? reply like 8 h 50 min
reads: 9 h 45 min
